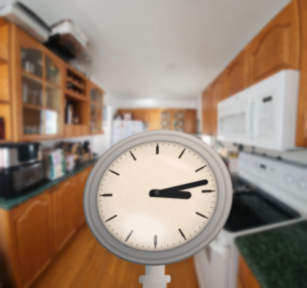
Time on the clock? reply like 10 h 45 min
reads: 3 h 13 min
